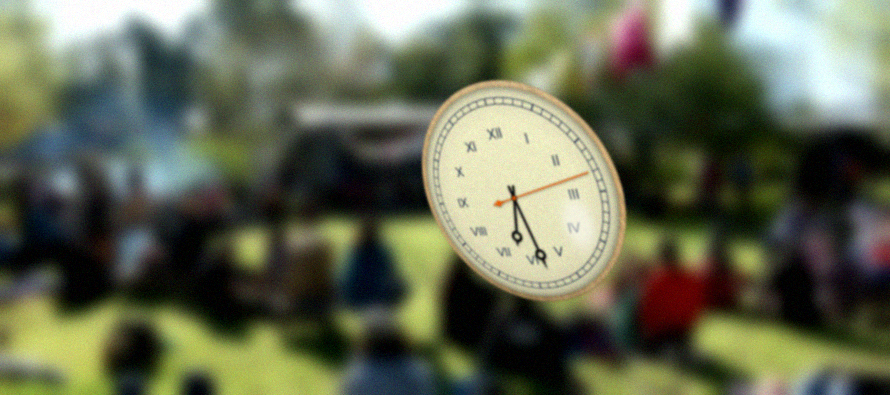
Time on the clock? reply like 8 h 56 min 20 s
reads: 6 h 28 min 13 s
